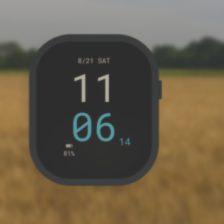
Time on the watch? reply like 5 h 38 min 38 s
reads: 11 h 06 min 14 s
